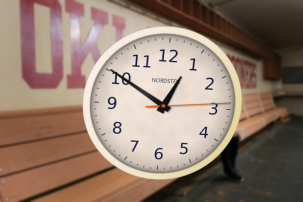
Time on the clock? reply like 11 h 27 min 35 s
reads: 12 h 50 min 14 s
